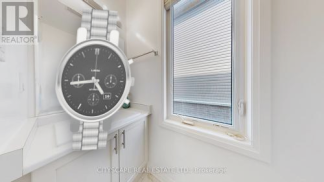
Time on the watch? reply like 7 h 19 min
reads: 4 h 44 min
